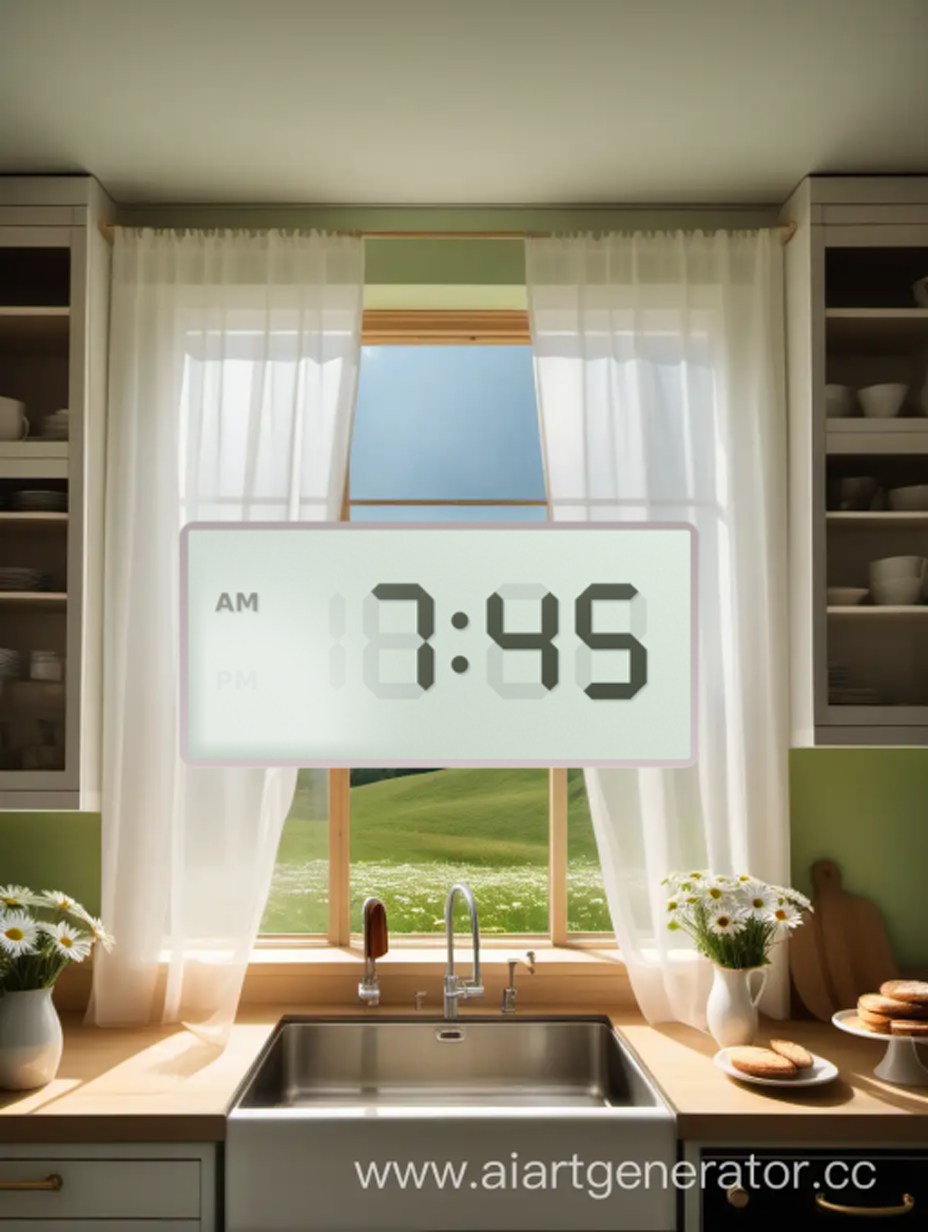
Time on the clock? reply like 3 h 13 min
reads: 7 h 45 min
